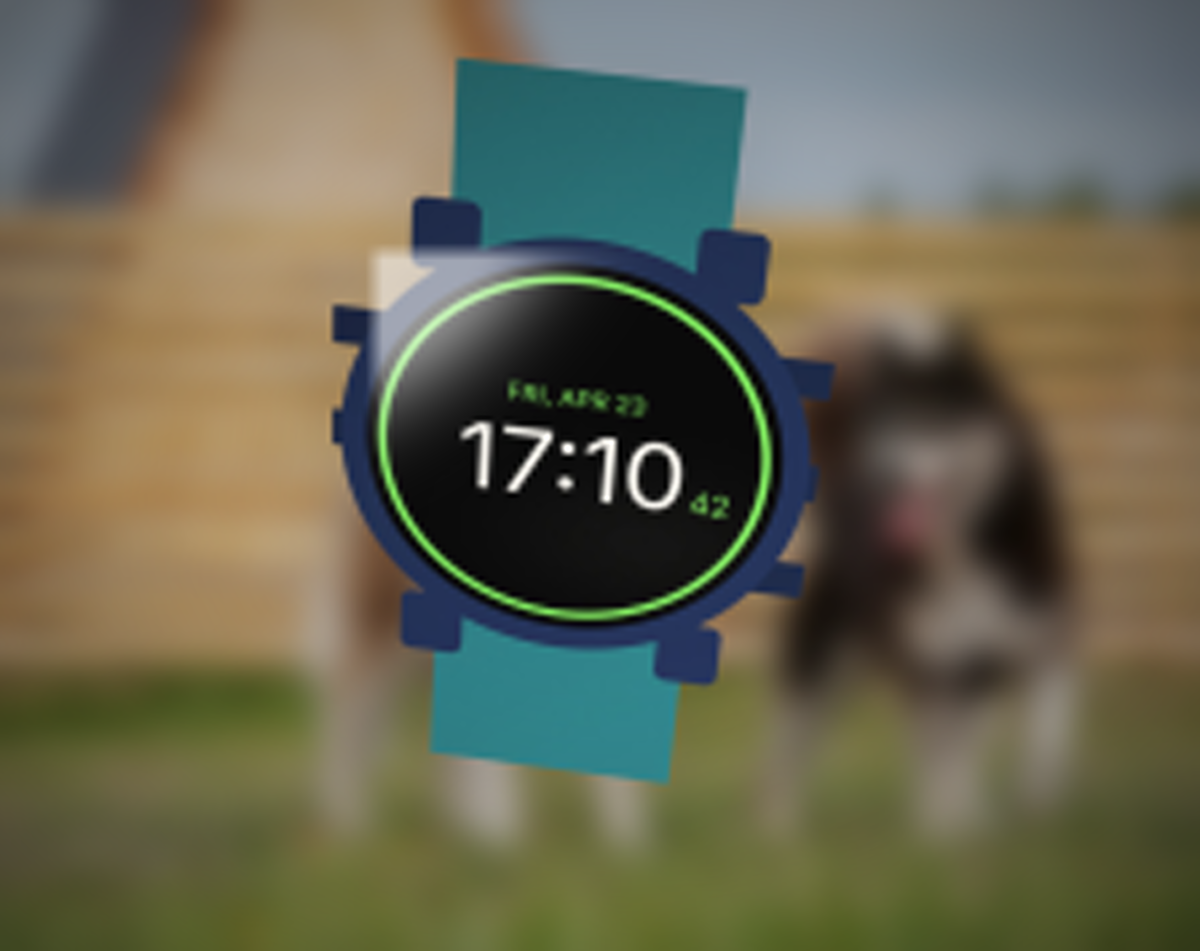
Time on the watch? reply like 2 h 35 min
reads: 17 h 10 min
